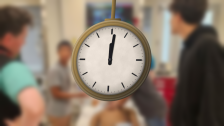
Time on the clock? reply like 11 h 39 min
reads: 12 h 01 min
